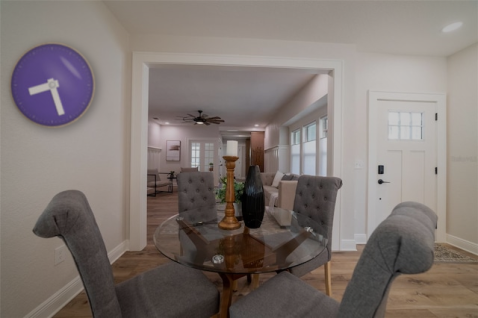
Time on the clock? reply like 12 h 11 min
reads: 8 h 27 min
